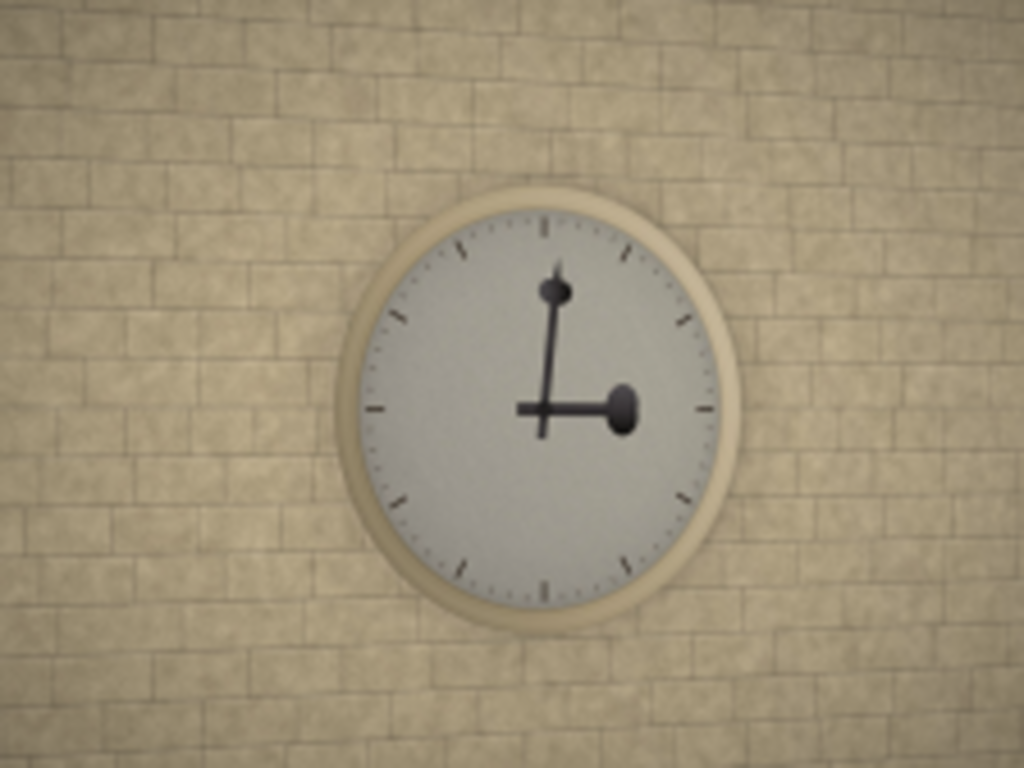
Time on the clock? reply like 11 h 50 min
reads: 3 h 01 min
